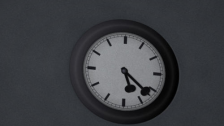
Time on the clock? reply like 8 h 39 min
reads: 5 h 22 min
